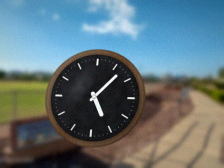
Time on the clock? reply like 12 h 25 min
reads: 5 h 07 min
